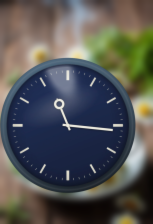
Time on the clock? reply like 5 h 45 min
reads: 11 h 16 min
